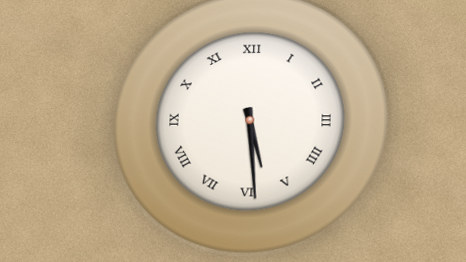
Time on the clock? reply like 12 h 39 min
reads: 5 h 29 min
